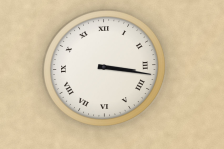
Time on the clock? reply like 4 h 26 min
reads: 3 h 17 min
